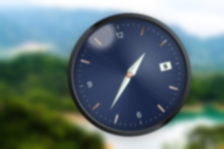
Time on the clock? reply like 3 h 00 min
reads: 1 h 37 min
